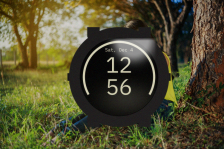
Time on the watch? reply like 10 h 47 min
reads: 12 h 56 min
